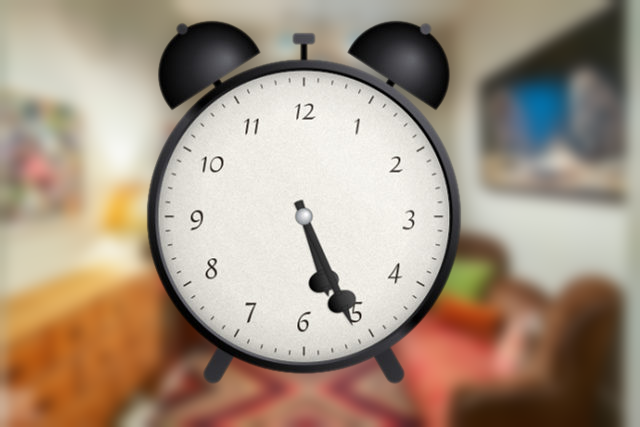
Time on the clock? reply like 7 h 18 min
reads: 5 h 26 min
